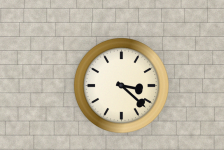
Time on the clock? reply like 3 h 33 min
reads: 3 h 22 min
